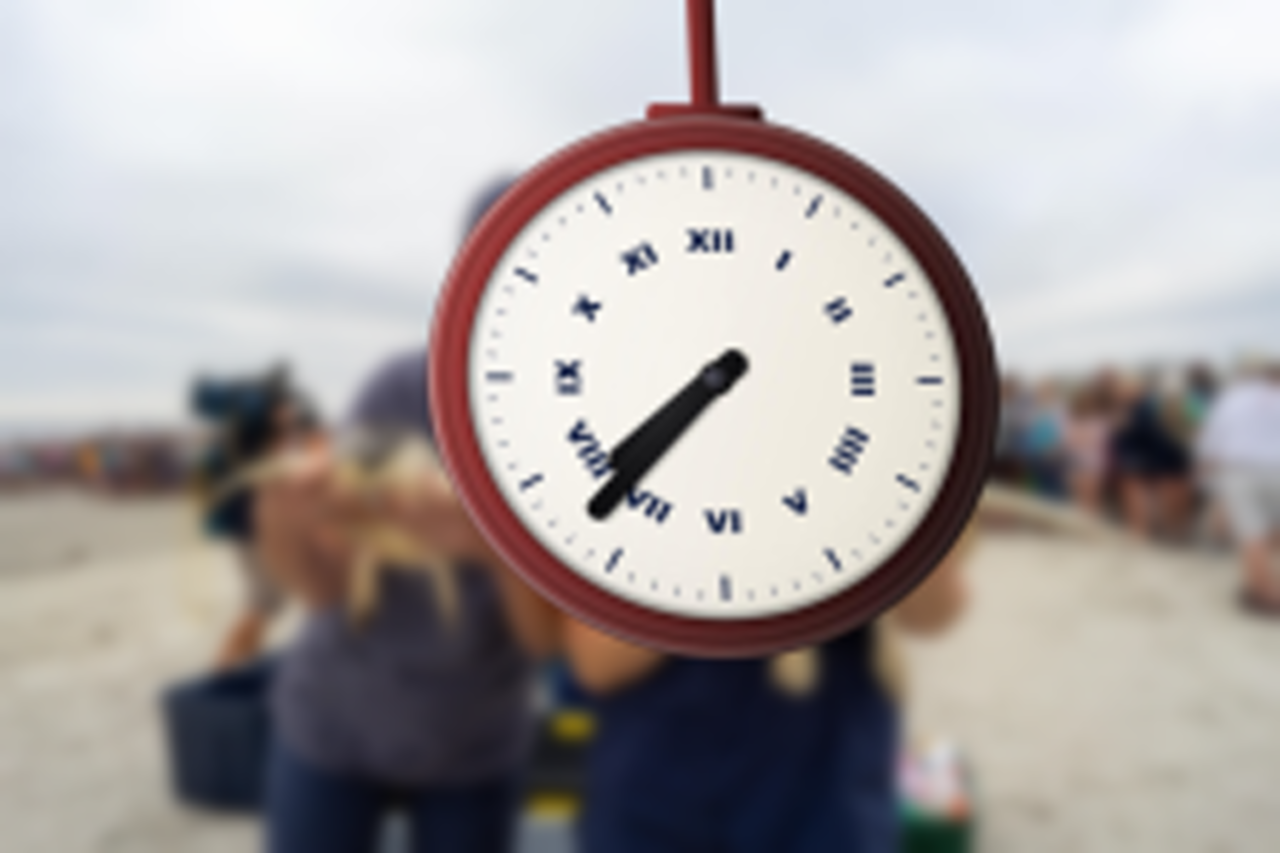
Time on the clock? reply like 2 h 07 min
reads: 7 h 37 min
